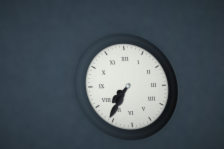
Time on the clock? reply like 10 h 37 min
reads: 7 h 36 min
